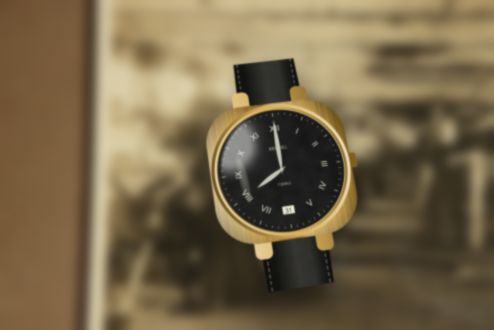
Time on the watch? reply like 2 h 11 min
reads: 8 h 00 min
